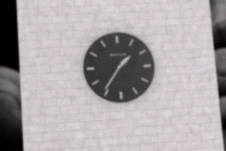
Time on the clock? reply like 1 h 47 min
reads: 1 h 36 min
